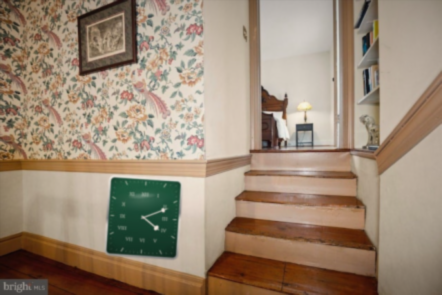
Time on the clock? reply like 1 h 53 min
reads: 4 h 11 min
